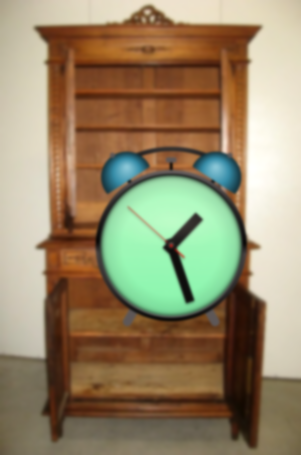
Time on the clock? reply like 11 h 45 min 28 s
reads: 1 h 26 min 52 s
